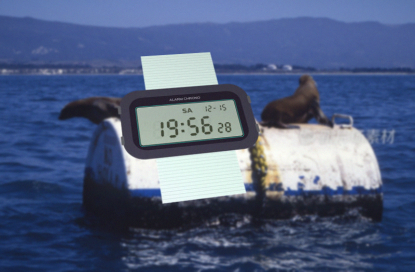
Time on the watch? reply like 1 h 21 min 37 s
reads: 19 h 56 min 28 s
